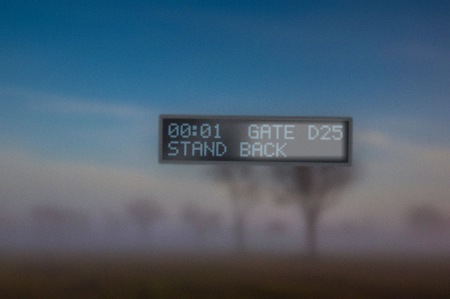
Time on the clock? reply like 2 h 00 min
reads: 0 h 01 min
